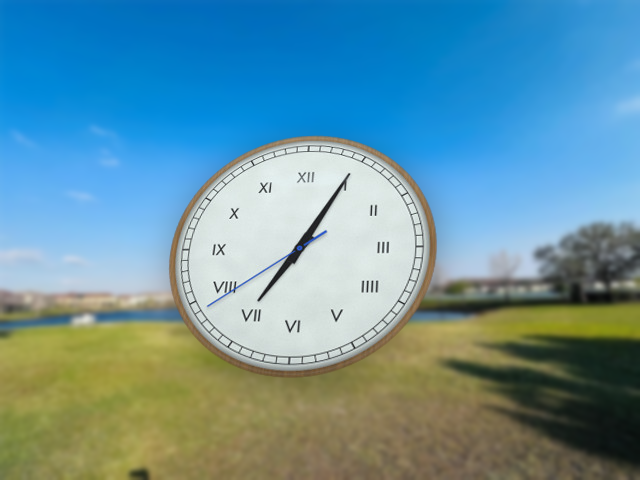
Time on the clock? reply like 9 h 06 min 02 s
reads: 7 h 04 min 39 s
